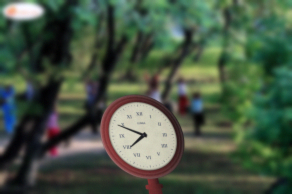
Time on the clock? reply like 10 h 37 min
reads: 7 h 49 min
